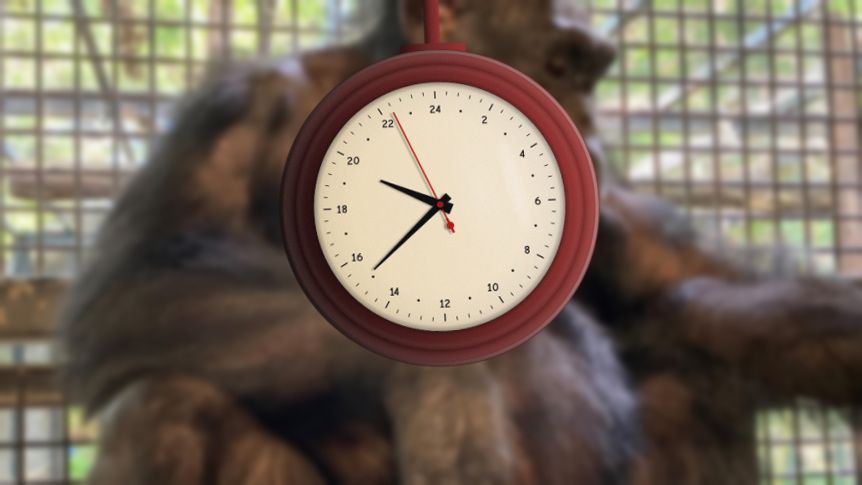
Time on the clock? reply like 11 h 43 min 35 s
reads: 19 h 37 min 56 s
